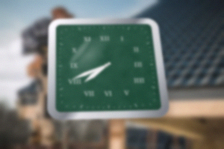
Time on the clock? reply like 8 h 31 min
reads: 7 h 41 min
